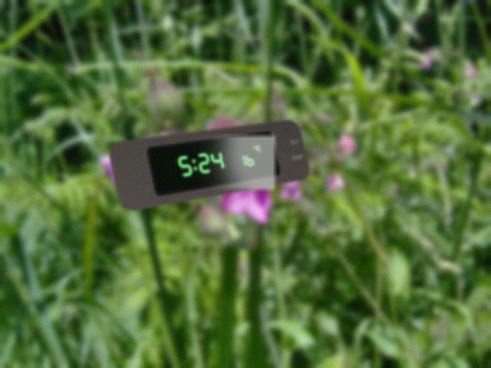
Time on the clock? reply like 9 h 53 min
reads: 5 h 24 min
